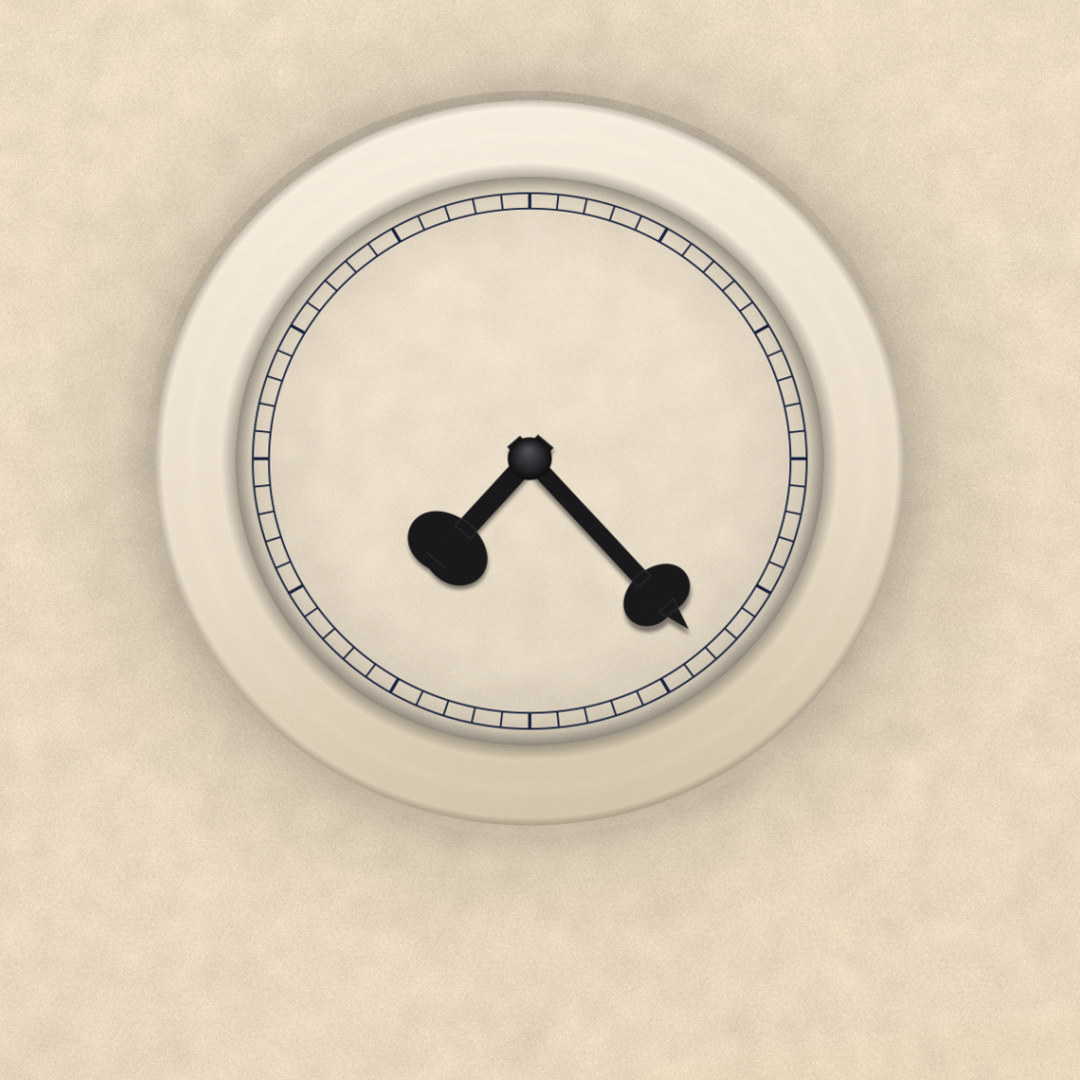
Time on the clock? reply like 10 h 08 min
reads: 7 h 23 min
